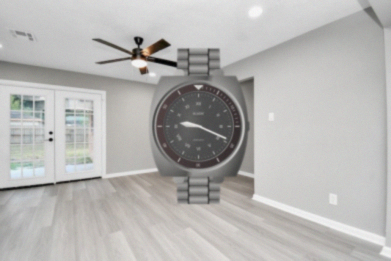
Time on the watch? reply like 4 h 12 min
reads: 9 h 19 min
